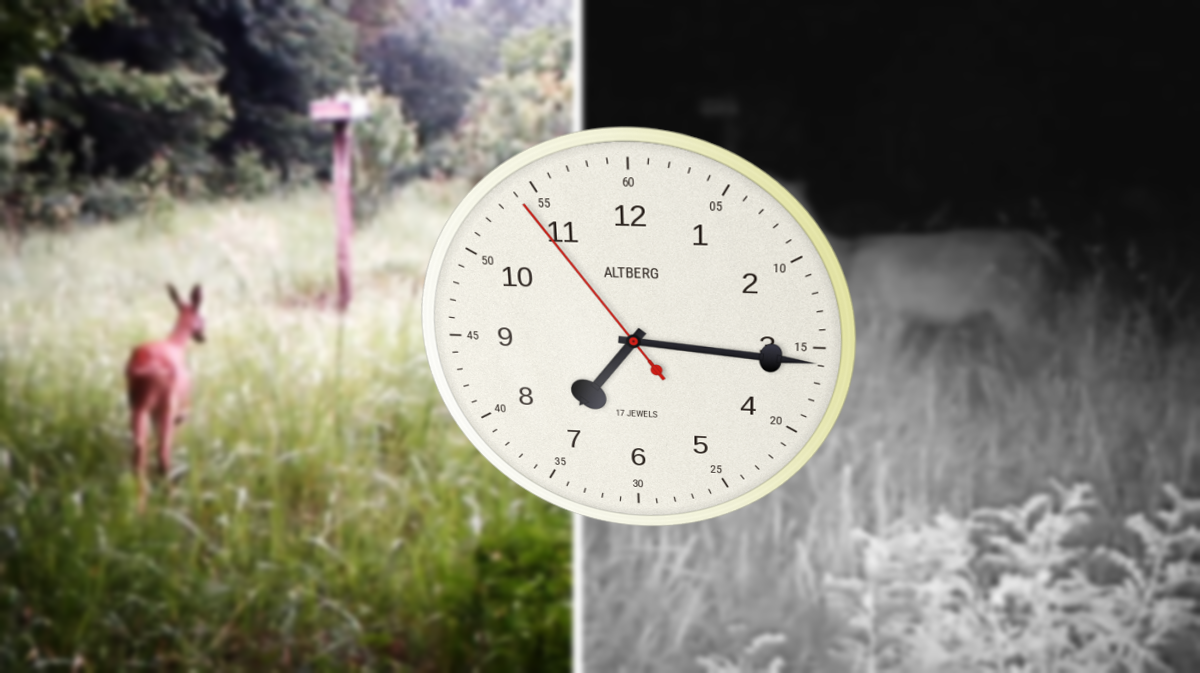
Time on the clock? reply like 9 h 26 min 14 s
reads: 7 h 15 min 54 s
